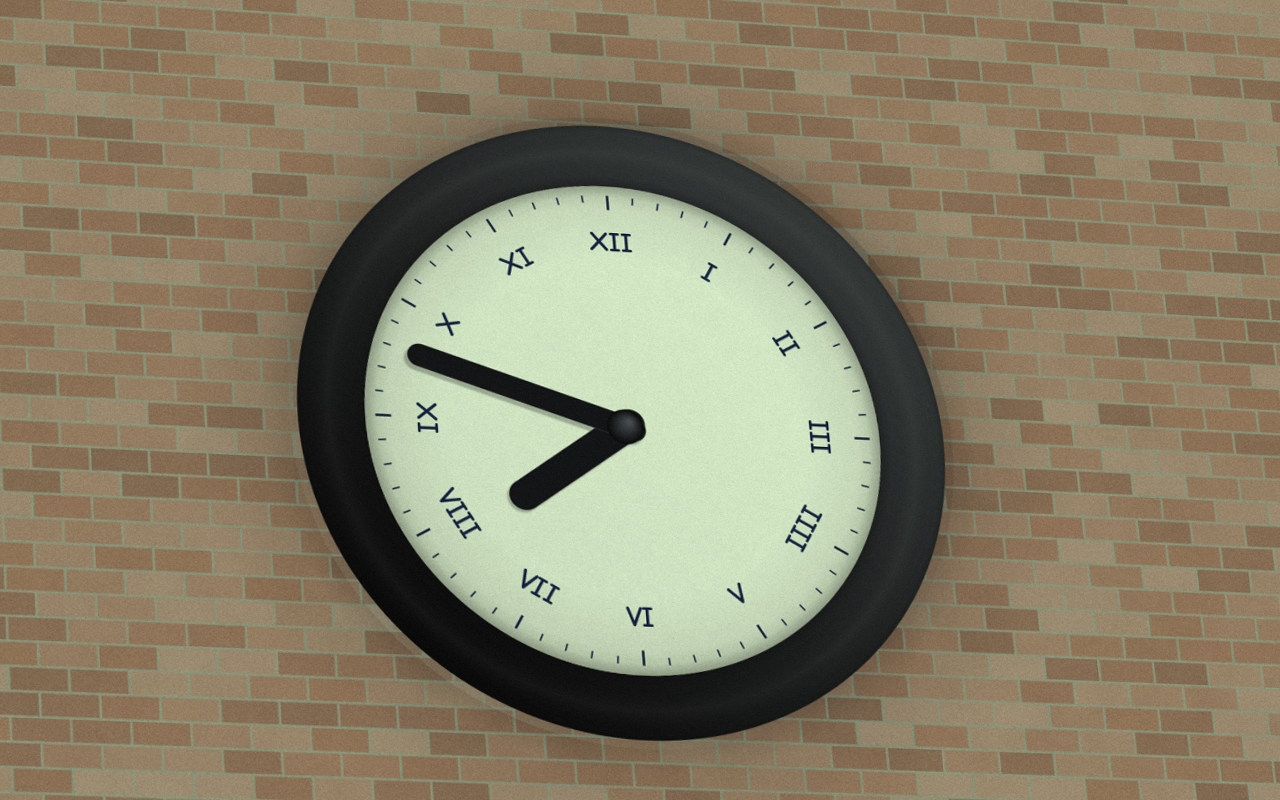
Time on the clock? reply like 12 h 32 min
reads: 7 h 48 min
